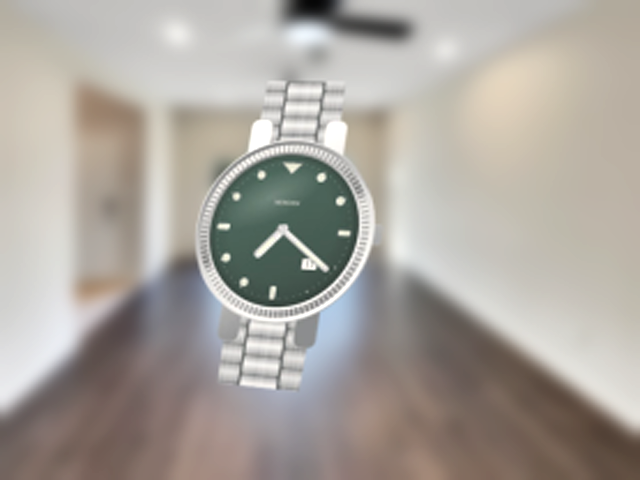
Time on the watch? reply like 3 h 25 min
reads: 7 h 21 min
